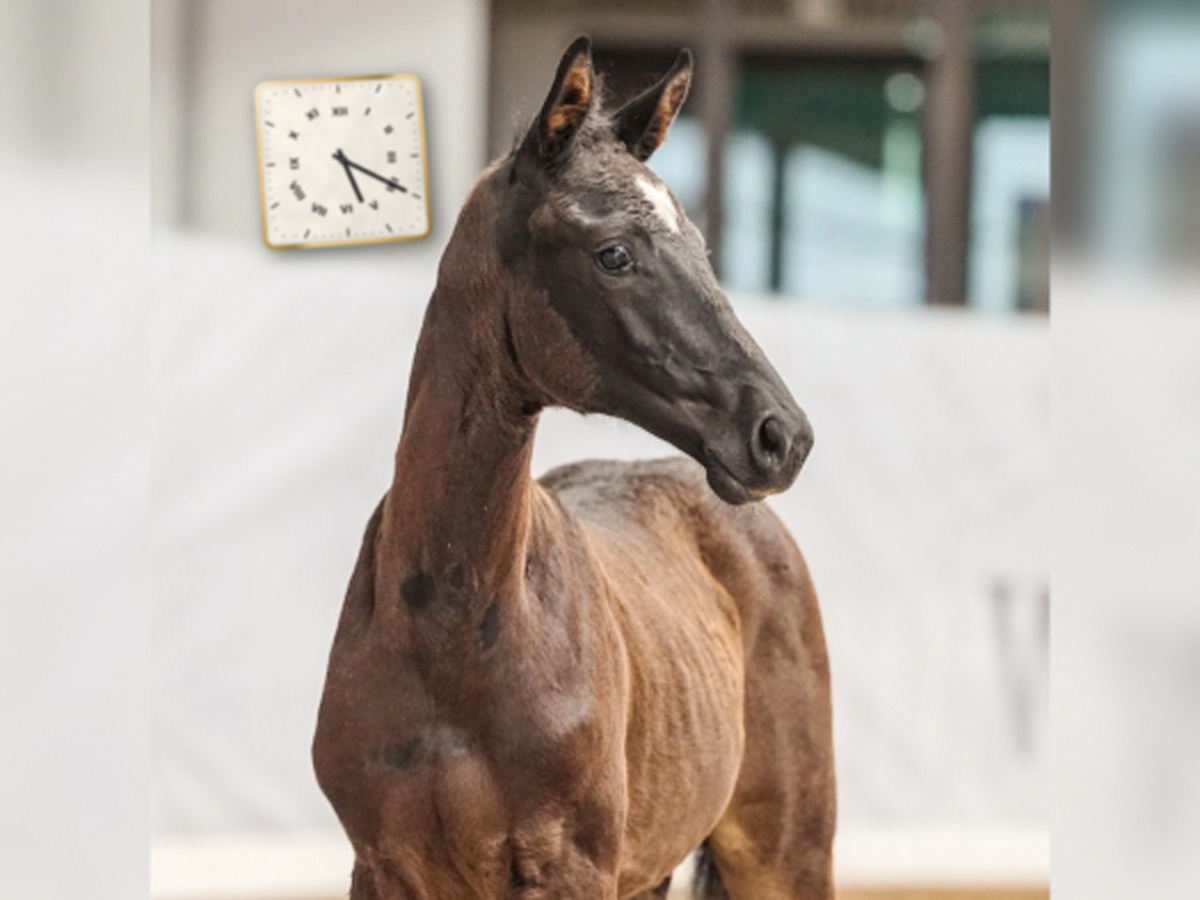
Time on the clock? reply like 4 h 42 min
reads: 5 h 20 min
